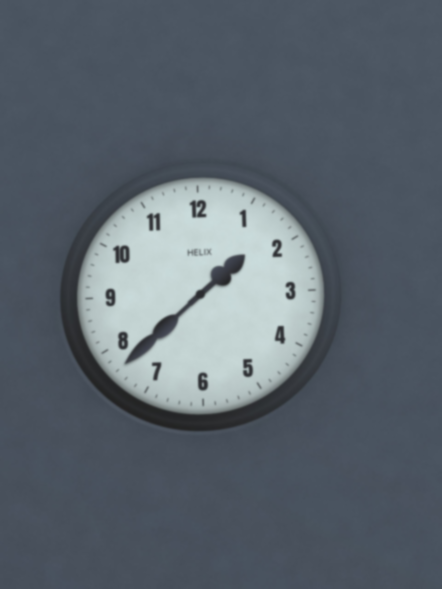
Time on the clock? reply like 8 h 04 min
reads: 1 h 38 min
